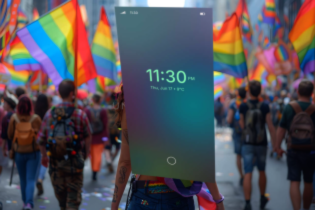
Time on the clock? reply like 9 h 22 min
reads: 11 h 30 min
